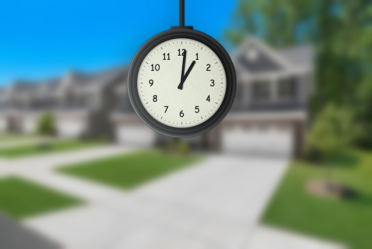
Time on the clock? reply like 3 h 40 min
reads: 1 h 01 min
